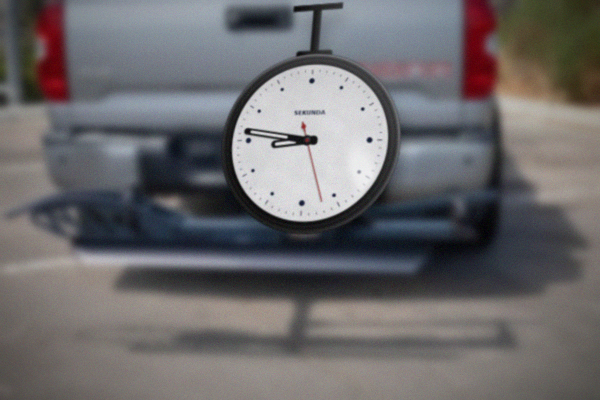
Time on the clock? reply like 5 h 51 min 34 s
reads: 8 h 46 min 27 s
